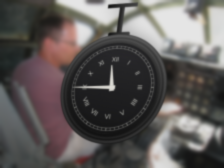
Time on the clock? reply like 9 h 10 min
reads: 11 h 45 min
